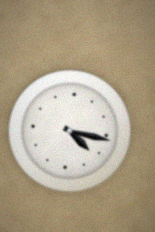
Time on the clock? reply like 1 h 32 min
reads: 4 h 16 min
